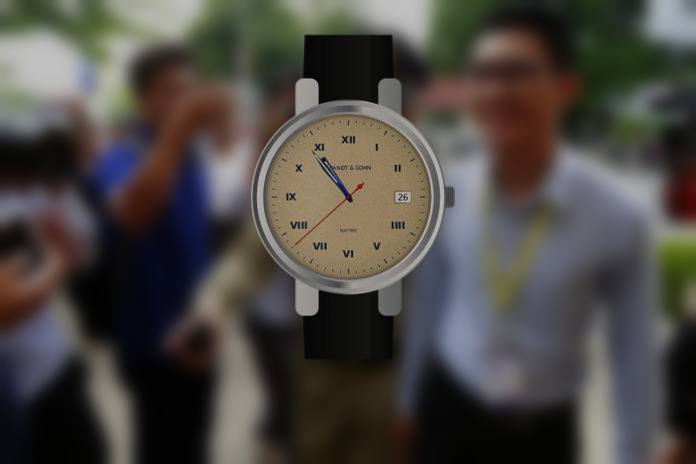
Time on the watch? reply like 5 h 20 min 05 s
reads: 10 h 53 min 38 s
